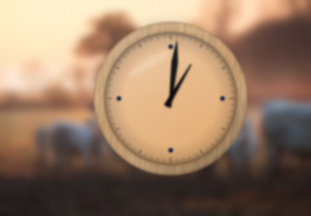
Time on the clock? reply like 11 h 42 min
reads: 1 h 01 min
